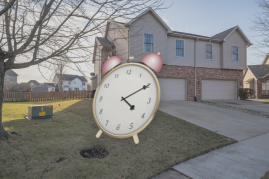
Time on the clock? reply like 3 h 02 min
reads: 4 h 10 min
